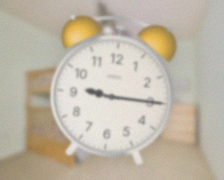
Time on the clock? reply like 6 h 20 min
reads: 9 h 15 min
